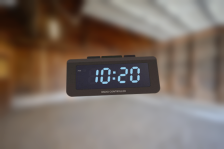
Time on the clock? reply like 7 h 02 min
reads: 10 h 20 min
